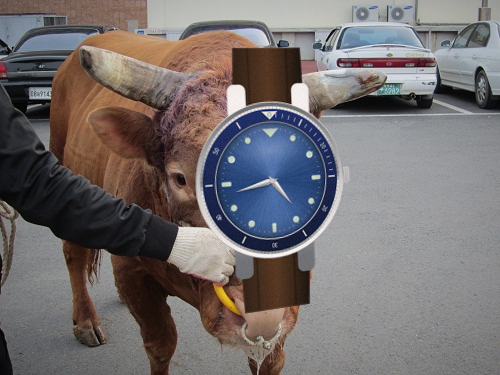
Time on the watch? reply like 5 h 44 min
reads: 4 h 43 min
